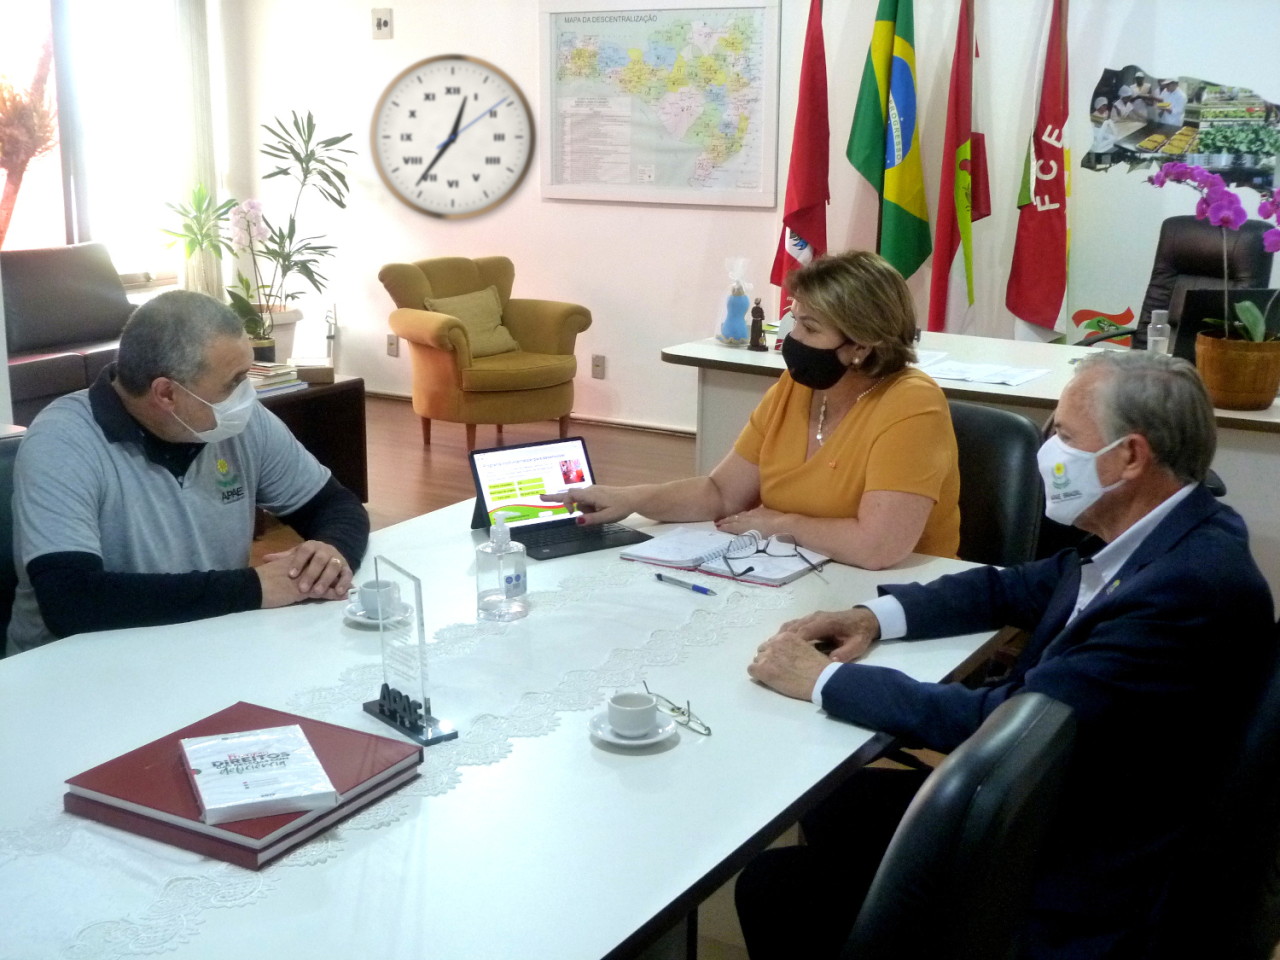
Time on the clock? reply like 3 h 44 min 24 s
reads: 12 h 36 min 09 s
